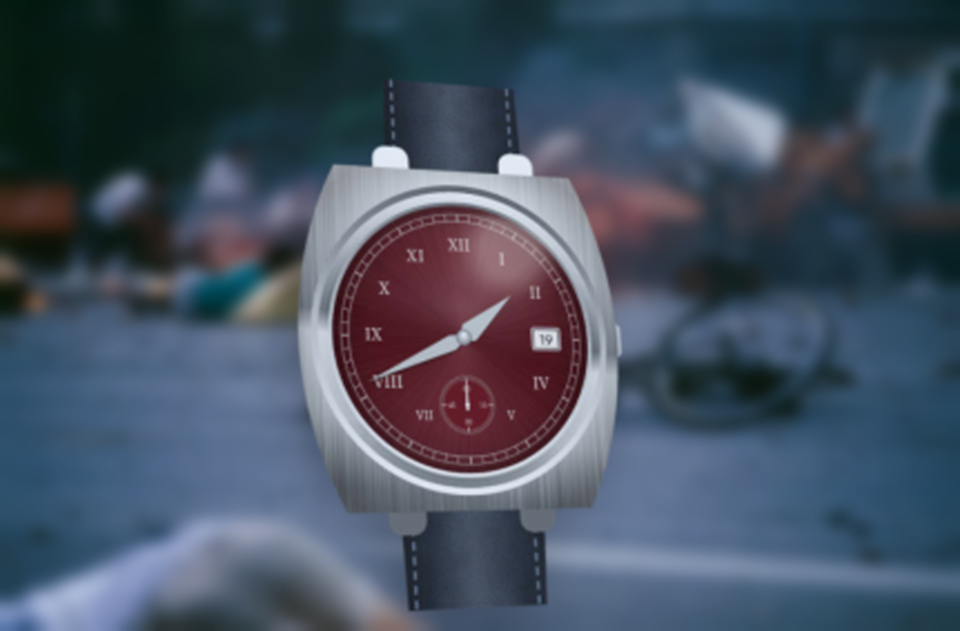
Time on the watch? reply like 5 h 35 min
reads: 1 h 41 min
